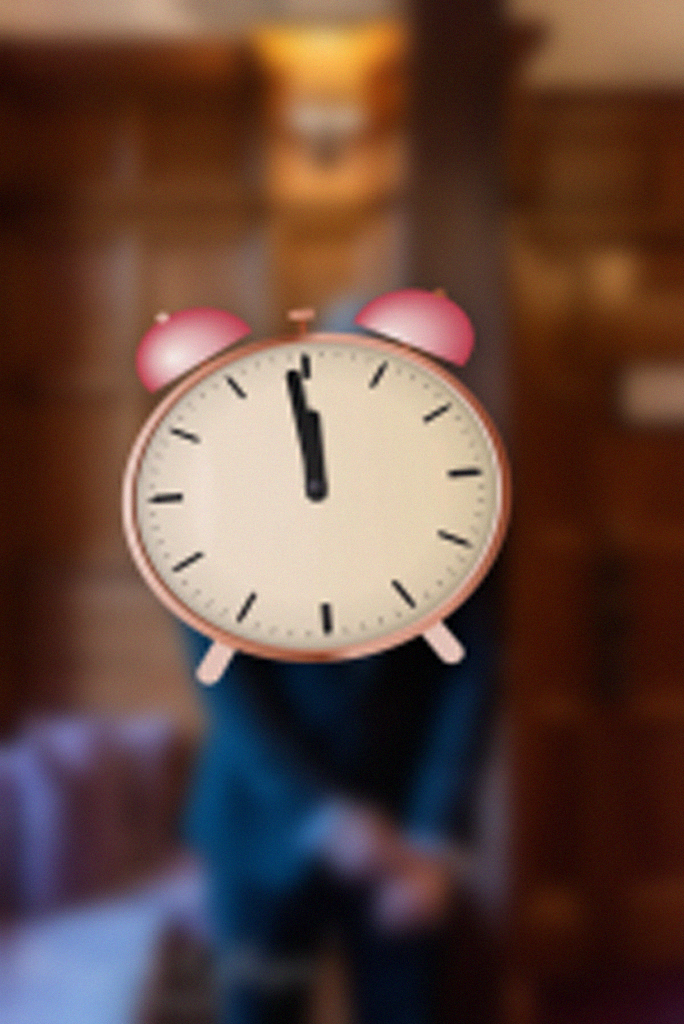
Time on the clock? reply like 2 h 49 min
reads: 11 h 59 min
